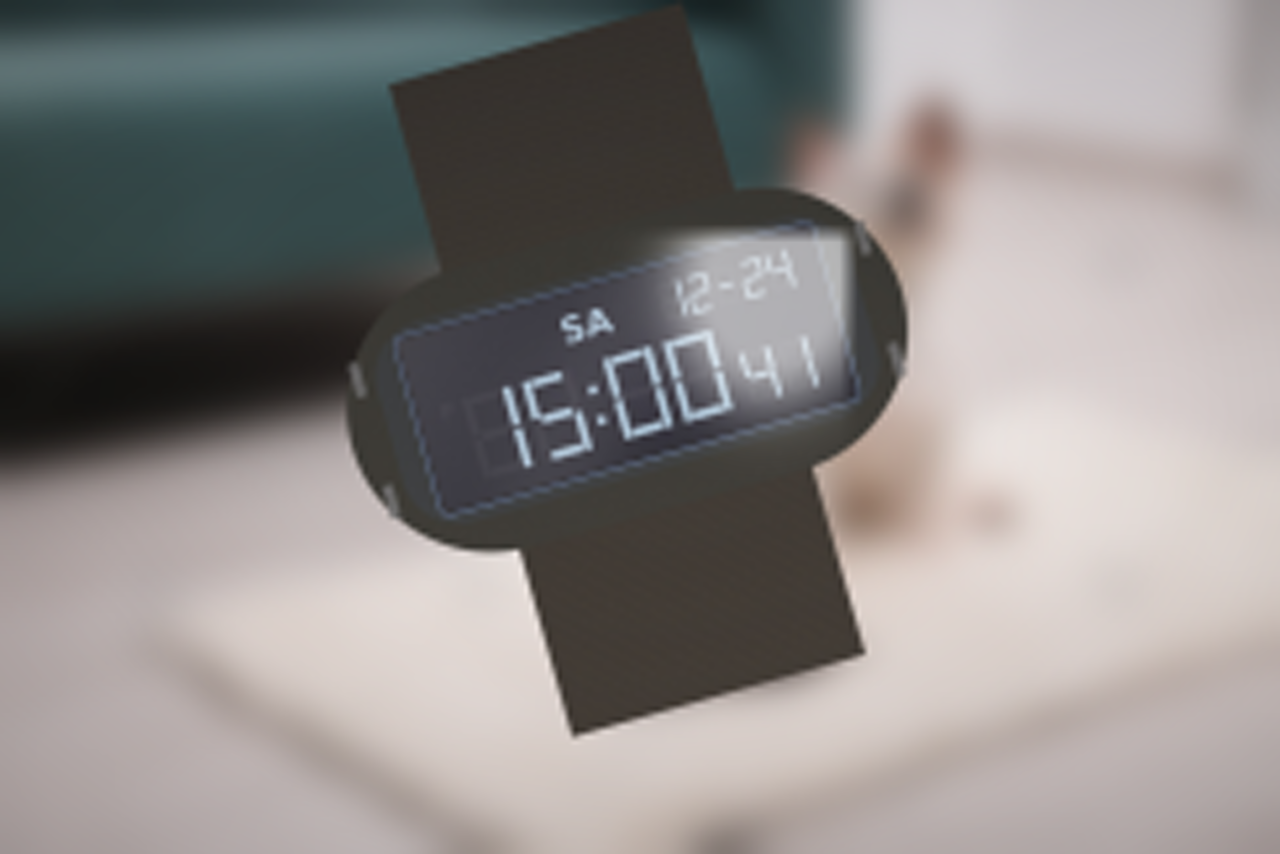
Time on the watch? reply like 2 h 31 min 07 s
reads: 15 h 00 min 41 s
